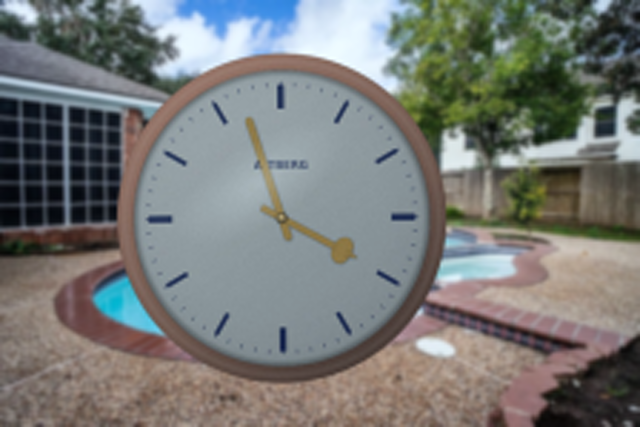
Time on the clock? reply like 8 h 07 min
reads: 3 h 57 min
